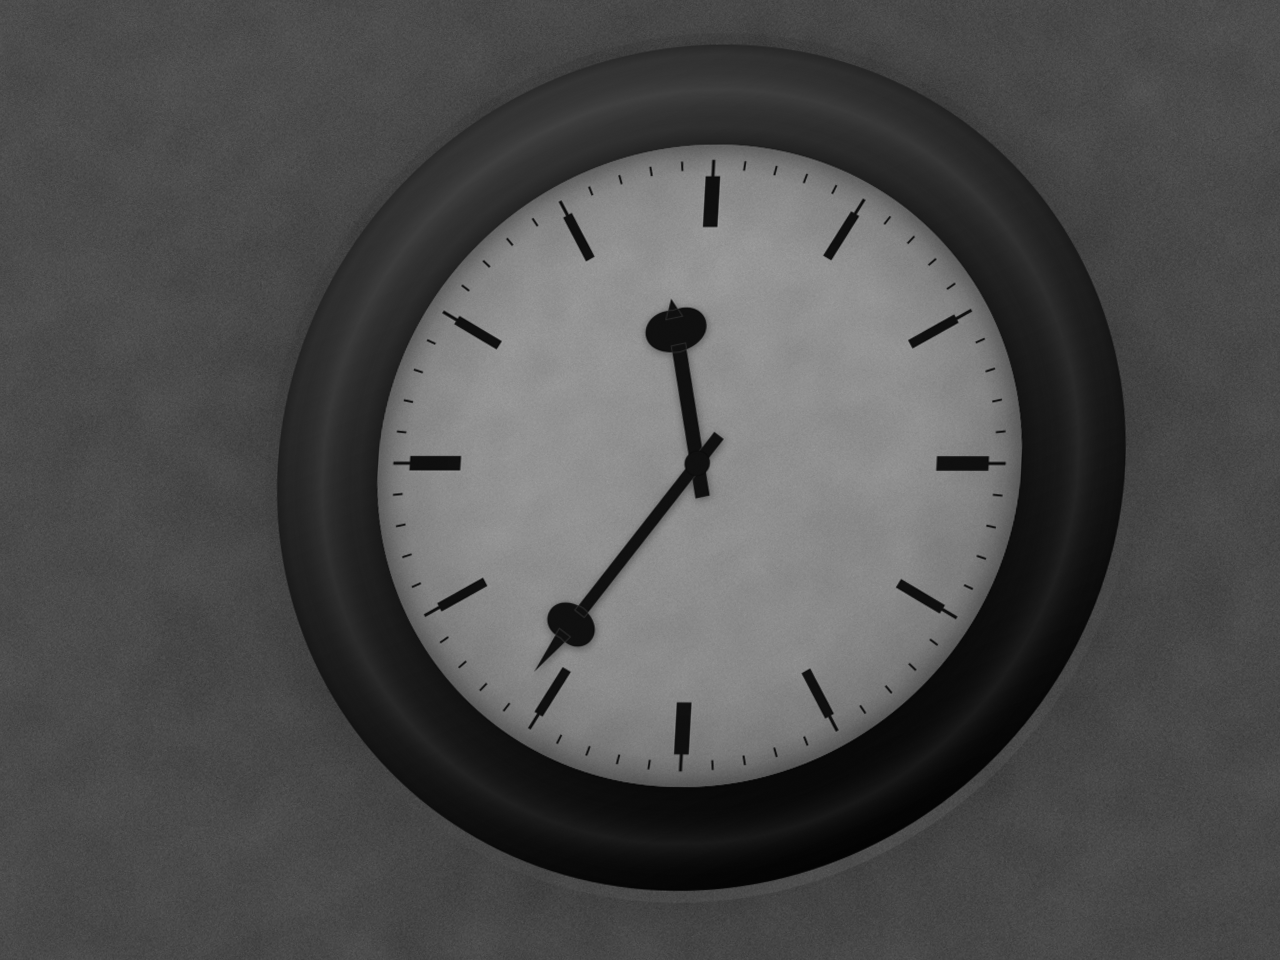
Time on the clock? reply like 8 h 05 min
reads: 11 h 36 min
